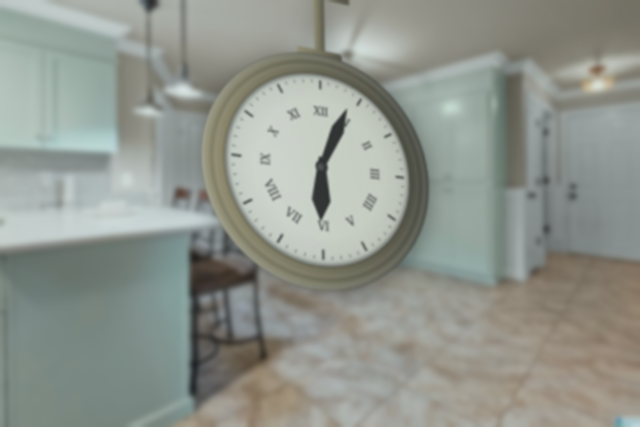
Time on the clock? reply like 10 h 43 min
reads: 6 h 04 min
